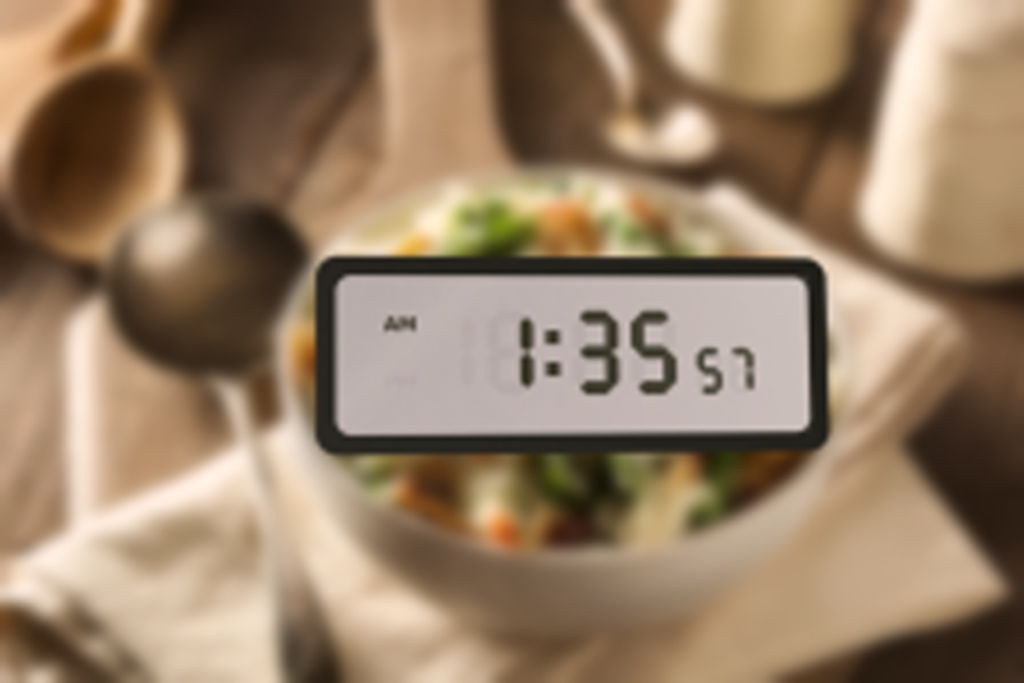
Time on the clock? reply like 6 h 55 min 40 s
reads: 1 h 35 min 57 s
